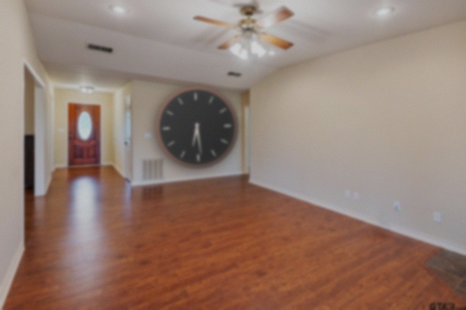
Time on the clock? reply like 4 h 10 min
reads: 6 h 29 min
